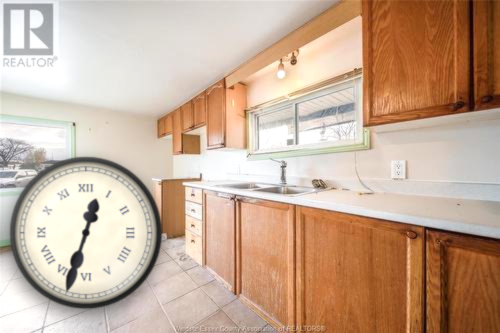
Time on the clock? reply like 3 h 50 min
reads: 12 h 33 min
